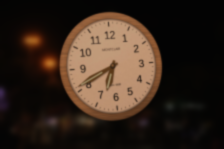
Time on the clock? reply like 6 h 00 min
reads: 6 h 41 min
